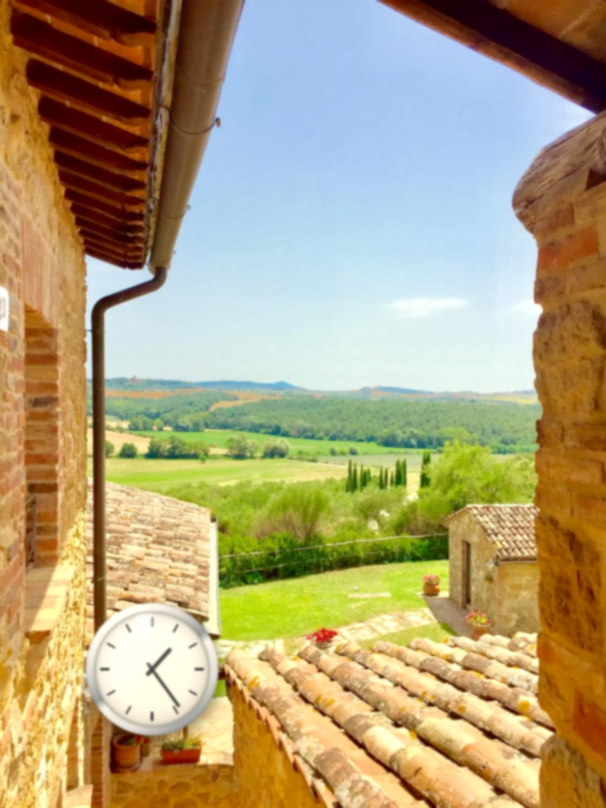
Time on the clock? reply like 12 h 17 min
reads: 1 h 24 min
